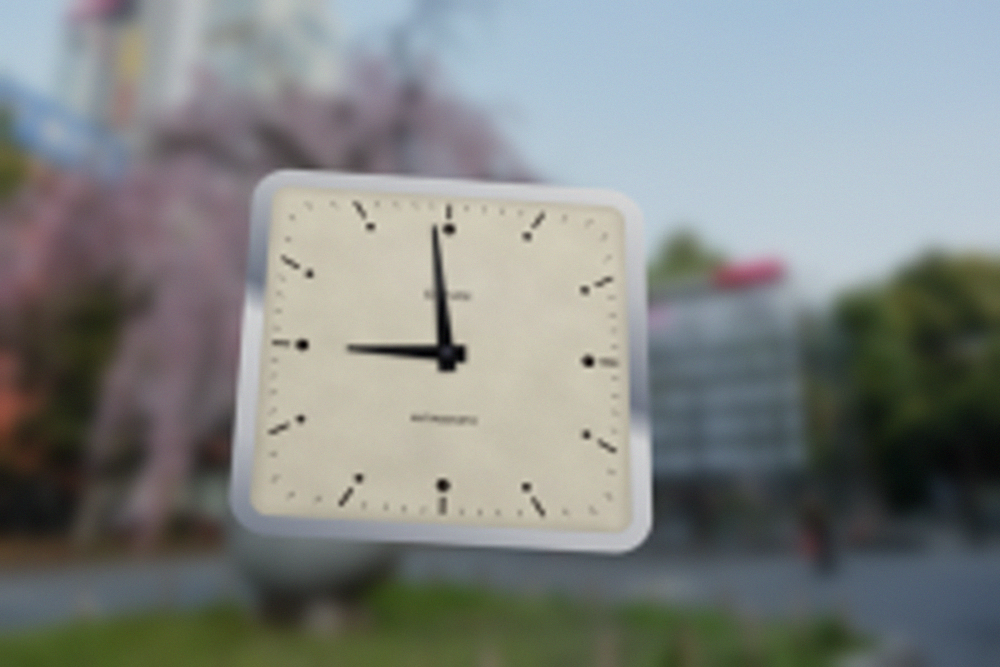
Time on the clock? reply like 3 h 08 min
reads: 8 h 59 min
